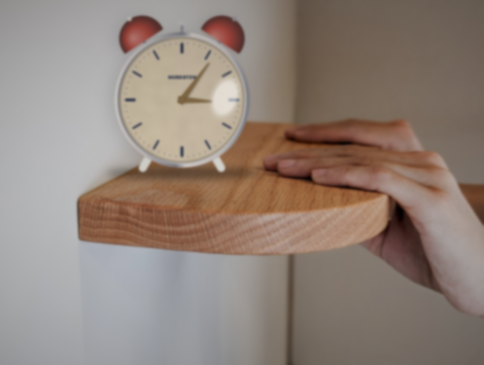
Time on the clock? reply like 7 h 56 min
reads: 3 h 06 min
